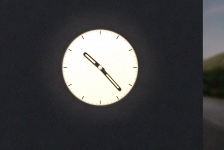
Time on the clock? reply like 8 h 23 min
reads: 10 h 23 min
